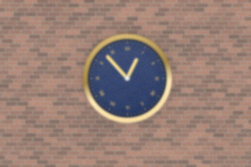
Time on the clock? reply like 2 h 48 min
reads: 12 h 53 min
